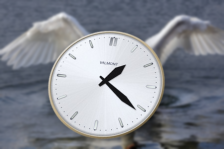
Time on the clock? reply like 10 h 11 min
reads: 1 h 21 min
